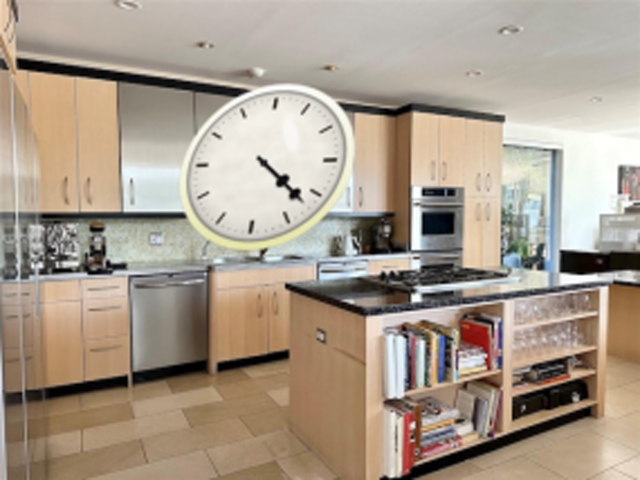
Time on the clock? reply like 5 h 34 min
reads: 4 h 22 min
